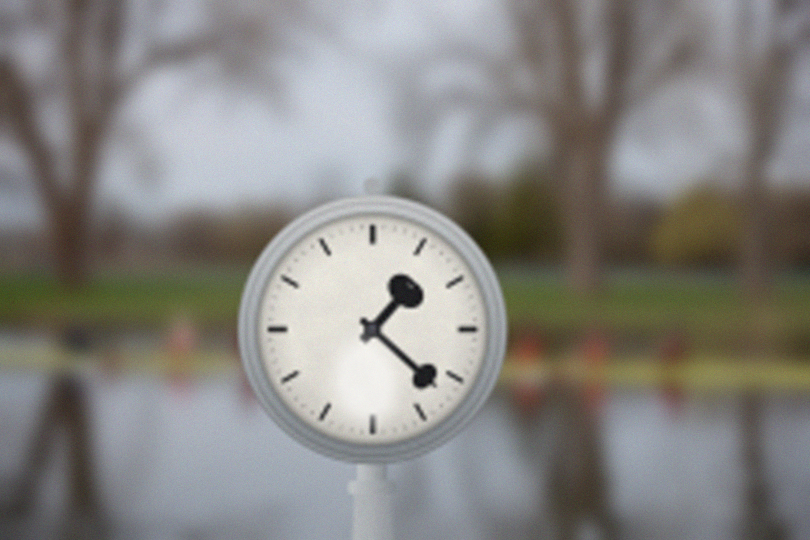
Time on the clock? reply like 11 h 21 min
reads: 1 h 22 min
